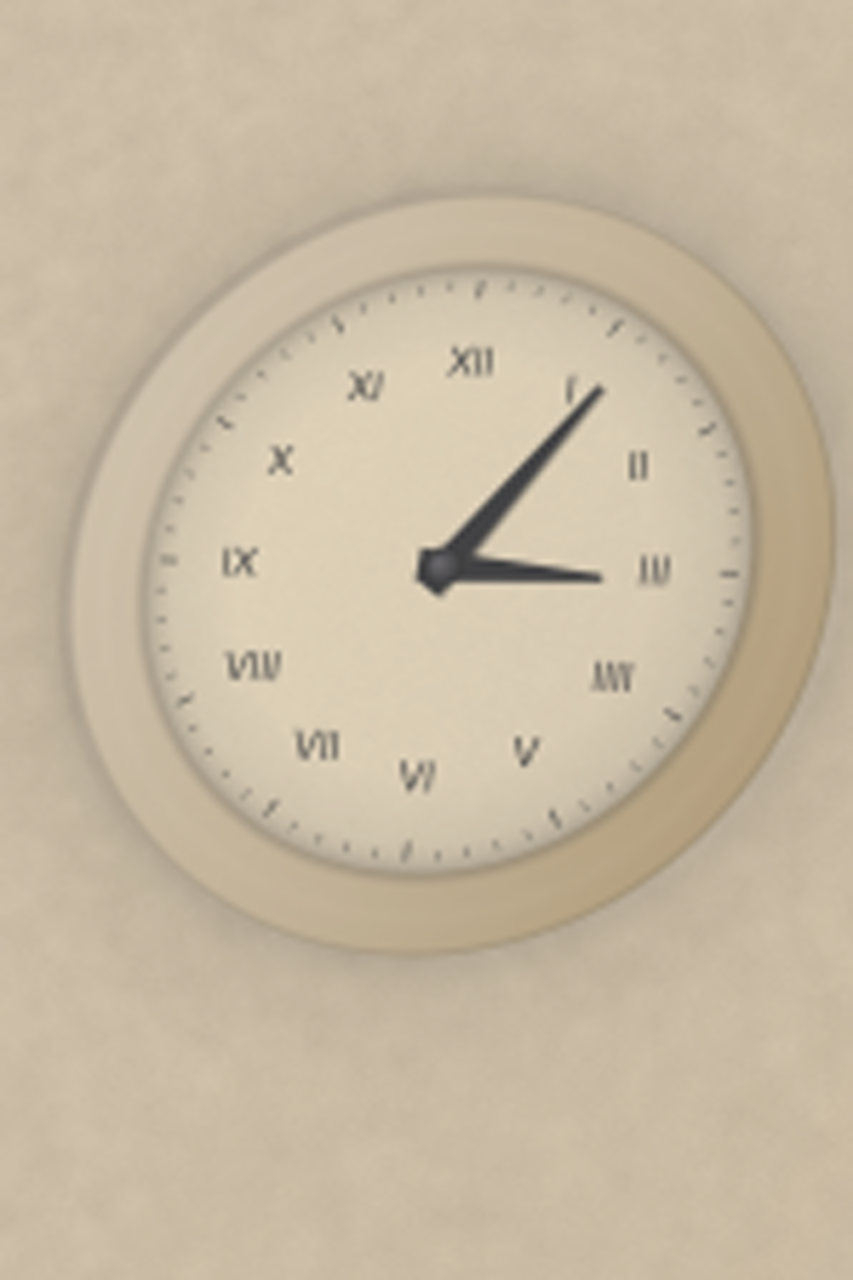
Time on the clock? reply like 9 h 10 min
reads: 3 h 06 min
